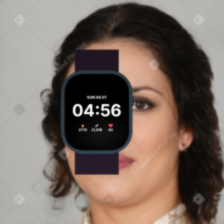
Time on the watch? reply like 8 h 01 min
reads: 4 h 56 min
